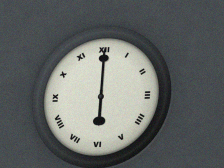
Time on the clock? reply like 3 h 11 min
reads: 6 h 00 min
